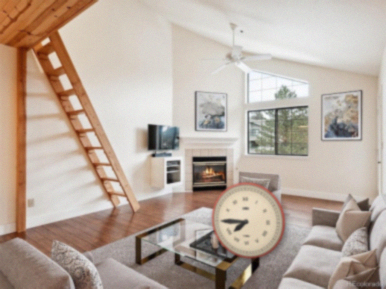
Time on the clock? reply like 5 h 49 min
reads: 7 h 45 min
